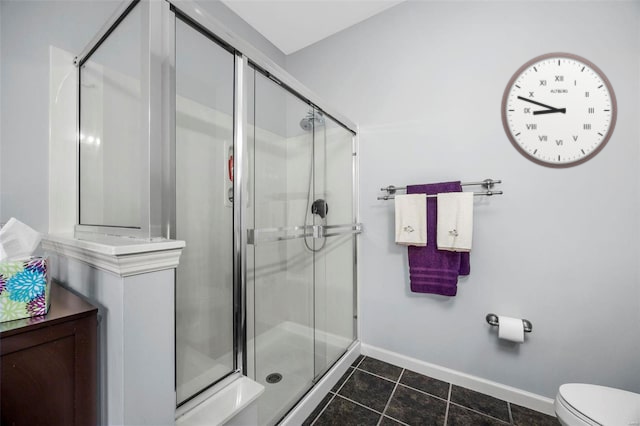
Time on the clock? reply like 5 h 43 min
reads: 8 h 48 min
